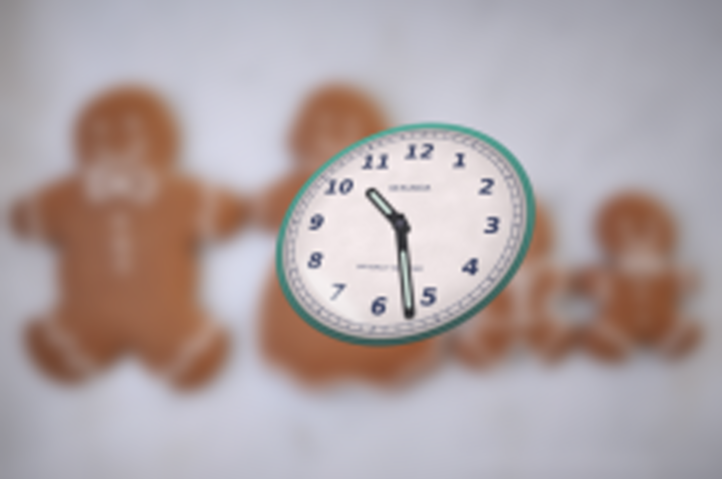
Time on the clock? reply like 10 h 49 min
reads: 10 h 27 min
